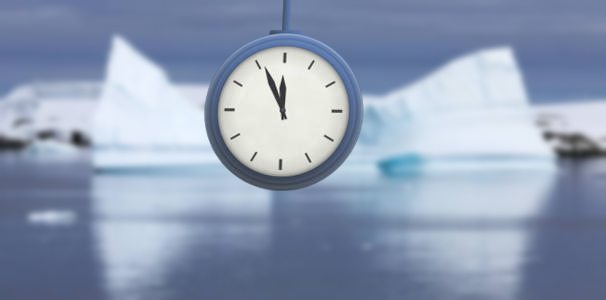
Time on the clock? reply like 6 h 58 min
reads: 11 h 56 min
